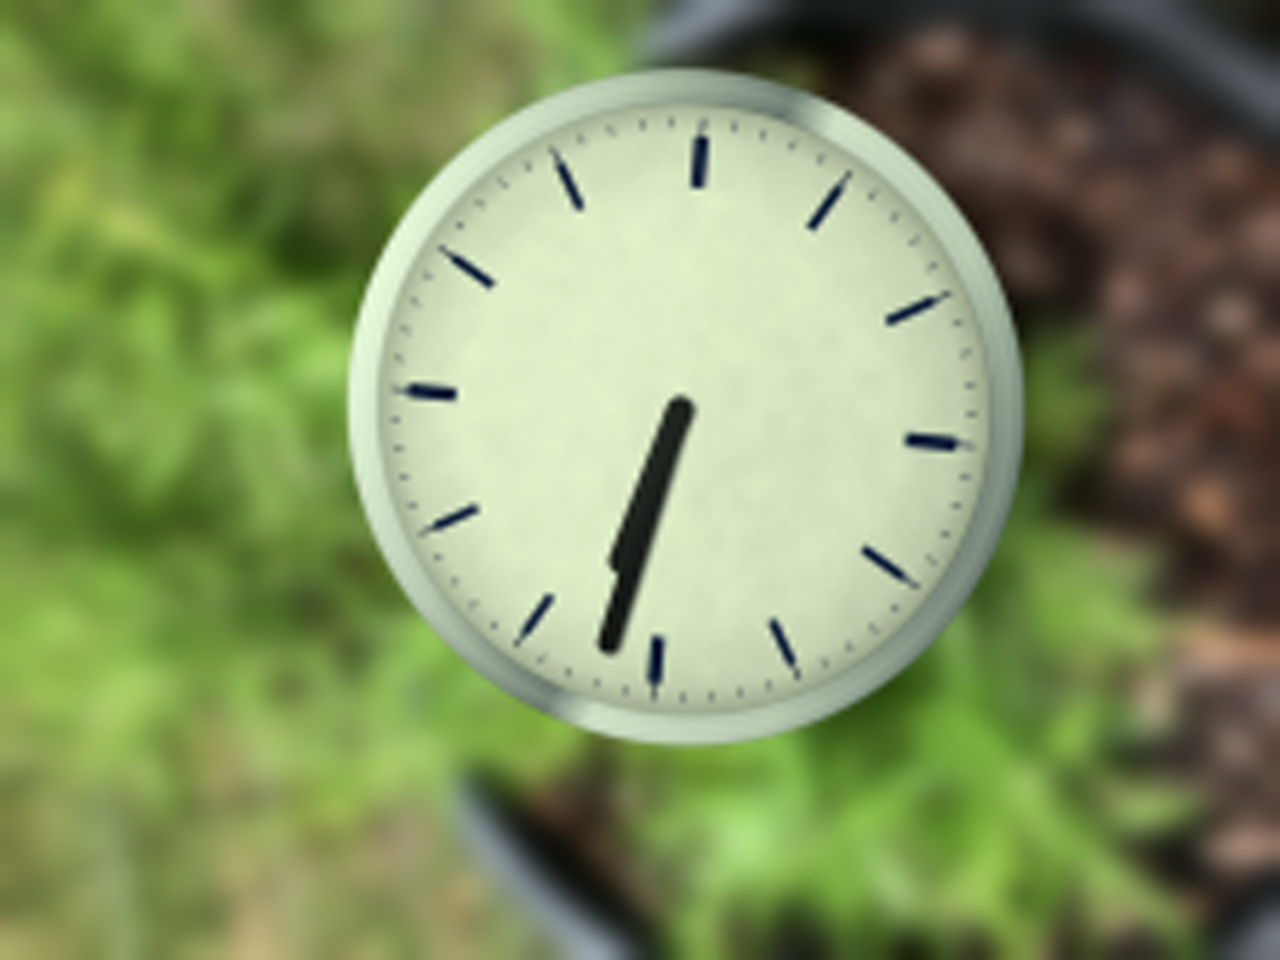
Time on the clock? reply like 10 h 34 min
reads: 6 h 32 min
